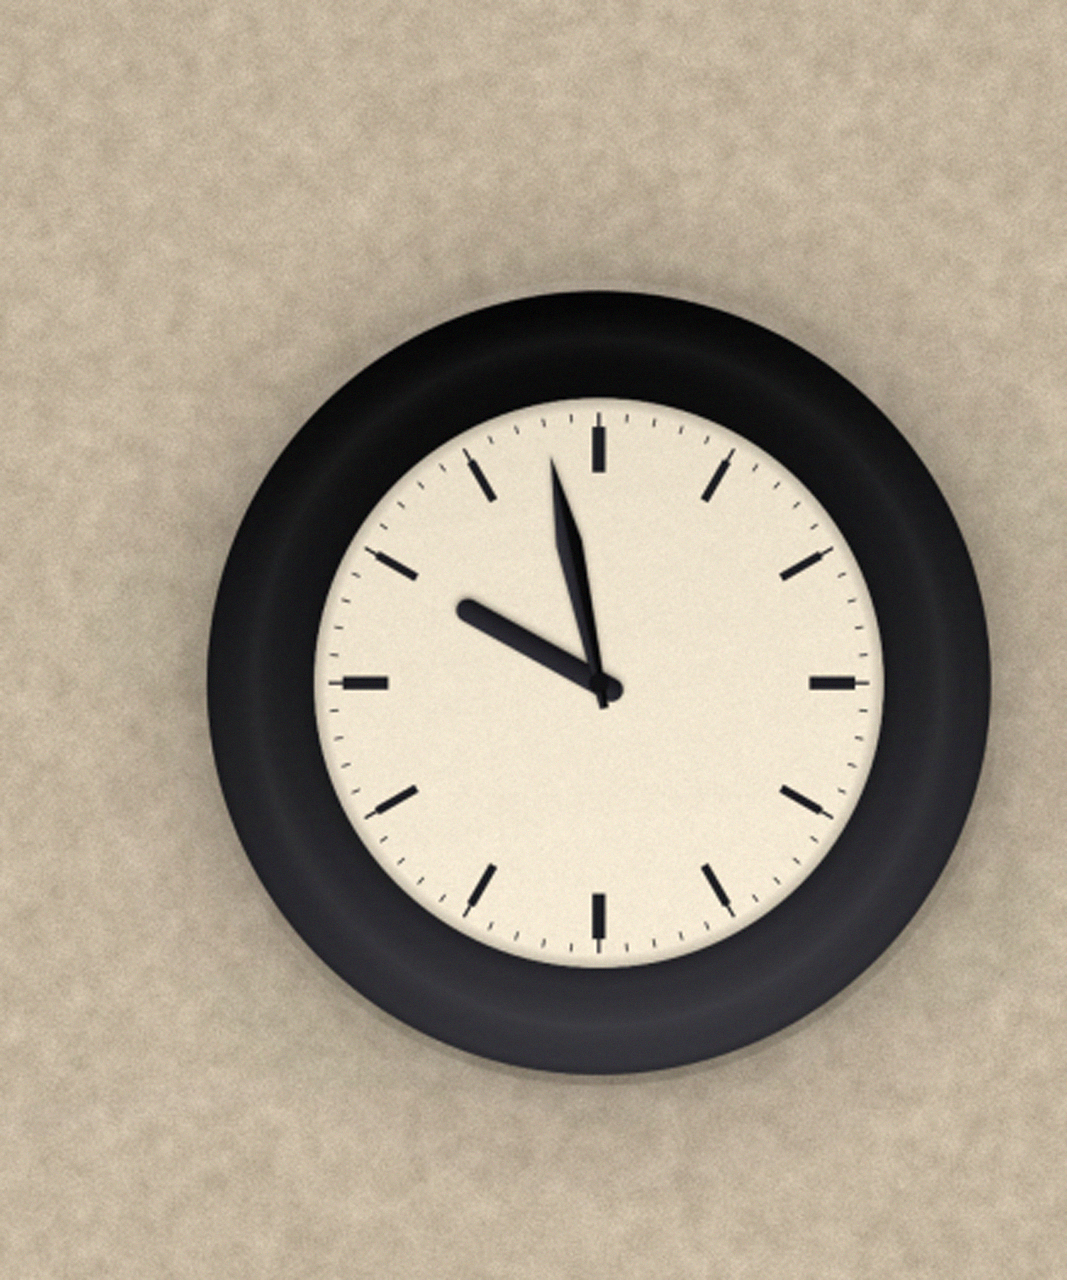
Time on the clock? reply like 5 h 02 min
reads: 9 h 58 min
